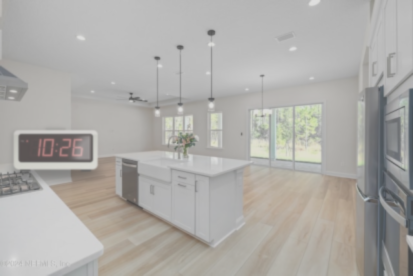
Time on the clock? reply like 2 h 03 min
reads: 10 h 26 min
